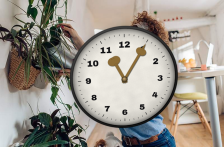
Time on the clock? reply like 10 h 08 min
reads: 11 h 05 min
